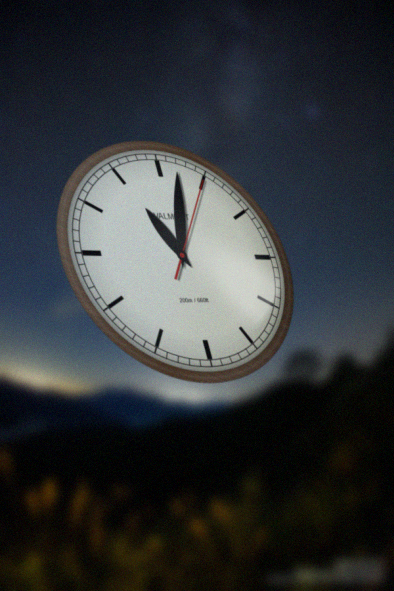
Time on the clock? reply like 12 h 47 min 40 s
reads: 11 h 02 min 05 s
